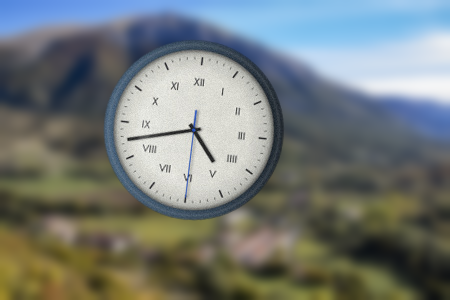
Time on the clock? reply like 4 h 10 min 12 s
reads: 4 h 42 min 30 s
